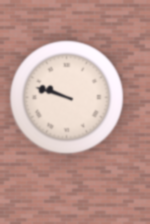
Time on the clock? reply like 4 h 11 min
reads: 9 h 48 min
